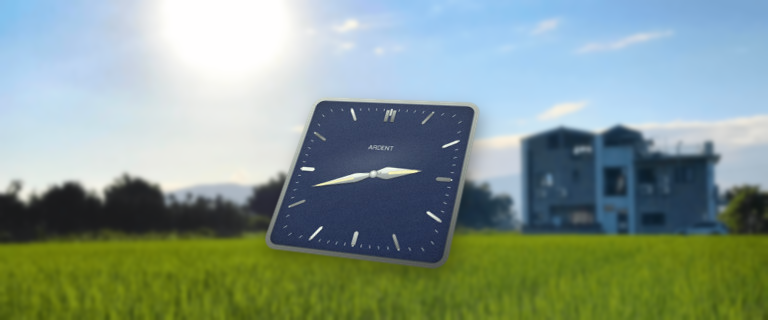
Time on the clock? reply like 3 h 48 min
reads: 2 h 42 min
